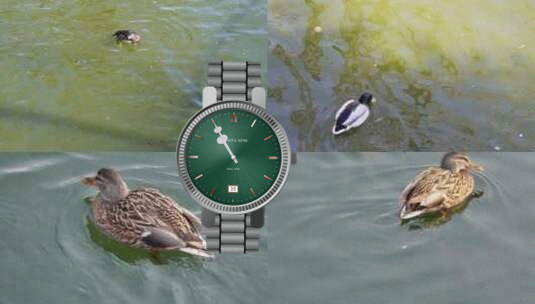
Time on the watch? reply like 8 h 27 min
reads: 10 h 55 min
